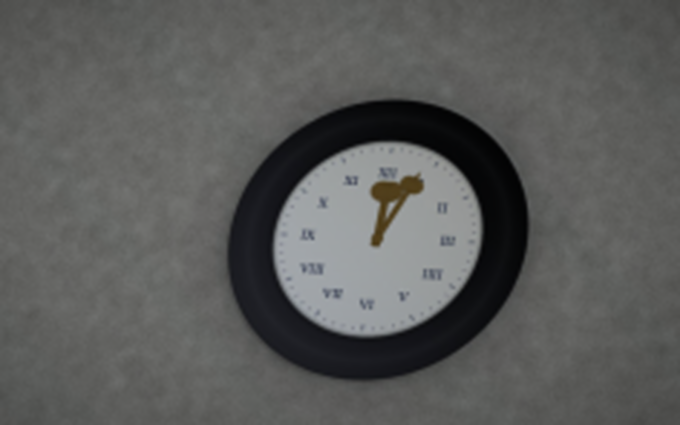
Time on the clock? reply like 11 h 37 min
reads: 12 h 04 min
